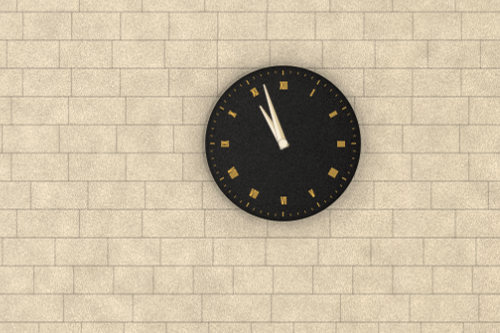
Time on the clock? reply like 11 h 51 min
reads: 10 h 57 min
